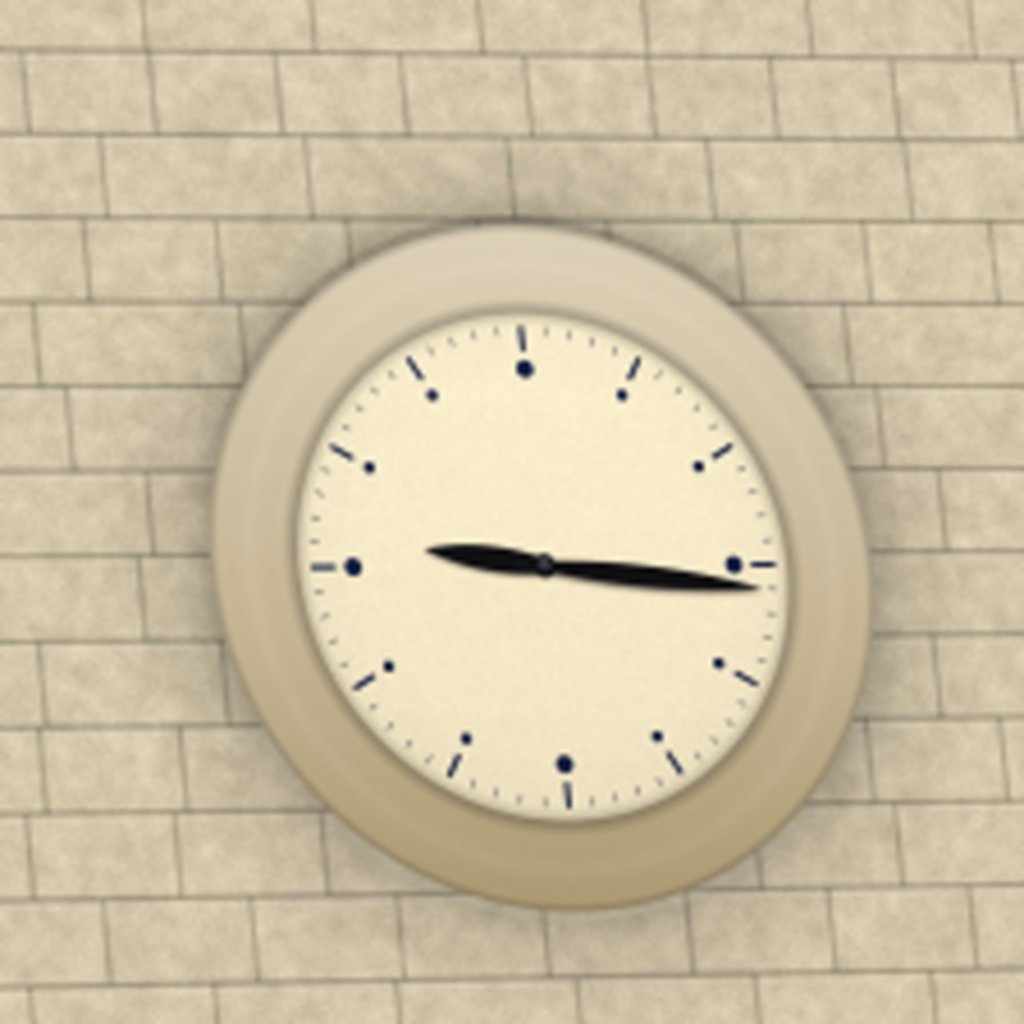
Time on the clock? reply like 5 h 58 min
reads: 9 h 16 min
